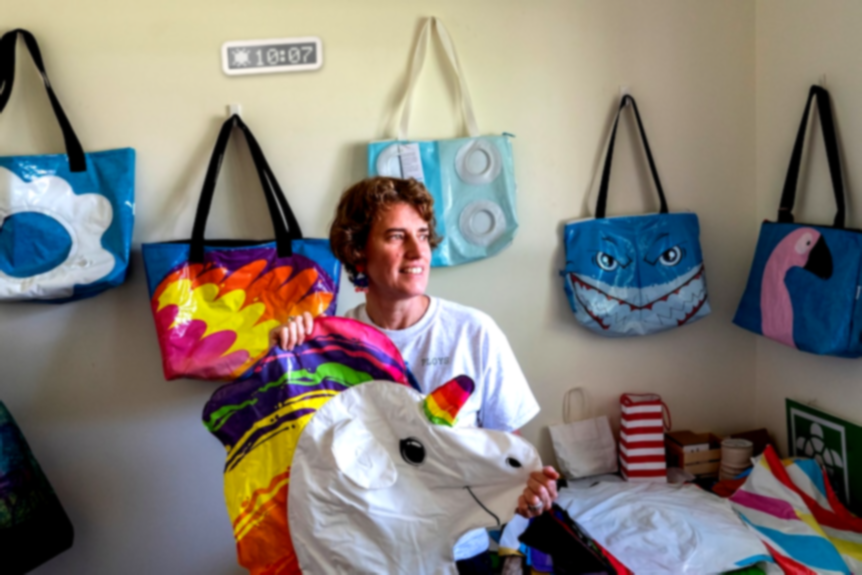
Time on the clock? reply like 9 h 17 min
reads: 10 h 07 min
